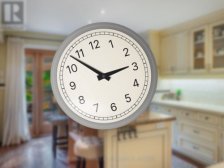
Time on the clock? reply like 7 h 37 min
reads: 2 h 53 min
